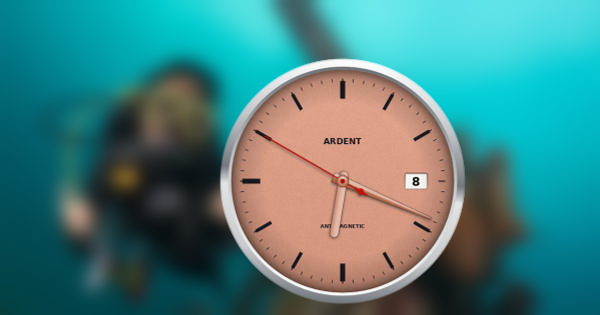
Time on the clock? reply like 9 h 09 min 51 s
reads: 6 h 18 min 50 s
